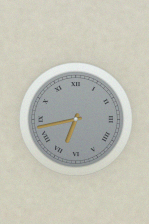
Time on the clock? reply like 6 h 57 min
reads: 6 h 43 min
